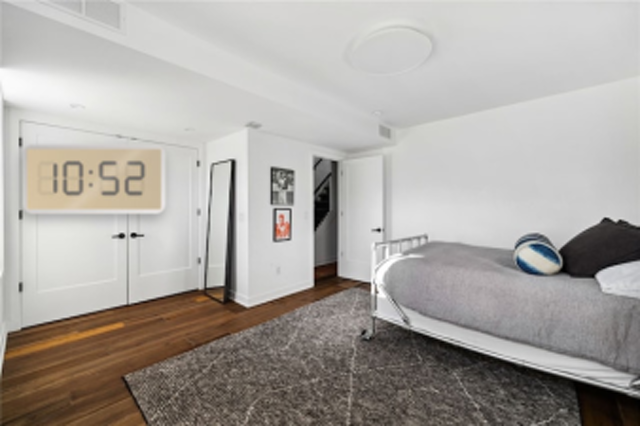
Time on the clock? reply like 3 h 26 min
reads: 10 h 52 min
